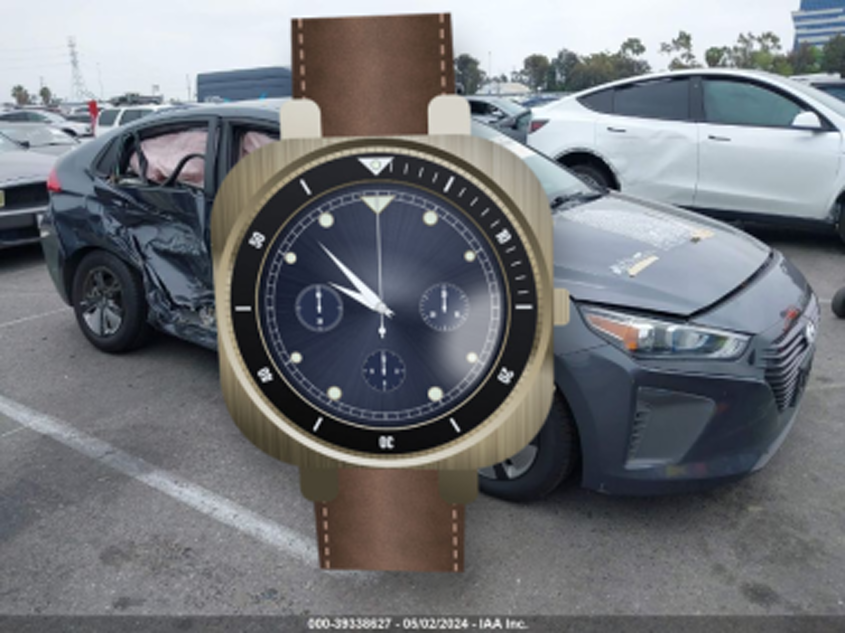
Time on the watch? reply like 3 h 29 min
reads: 9 h 53 min
